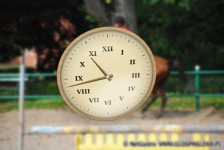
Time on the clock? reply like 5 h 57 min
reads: 10 h 43 min
